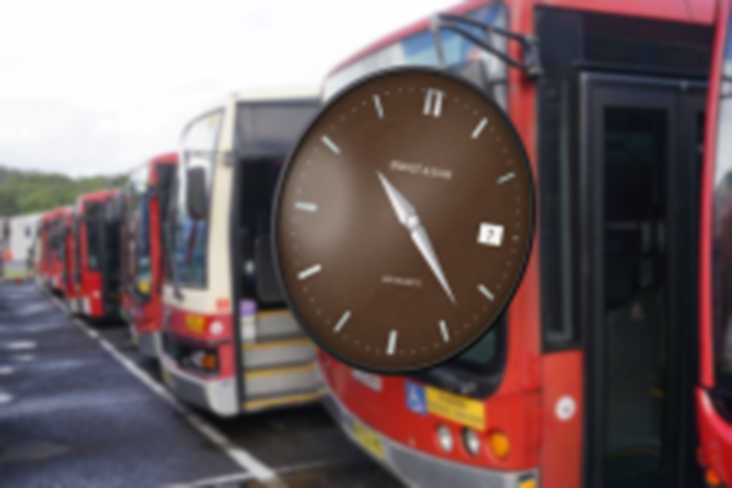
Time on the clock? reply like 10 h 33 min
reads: 10 h 23 min
